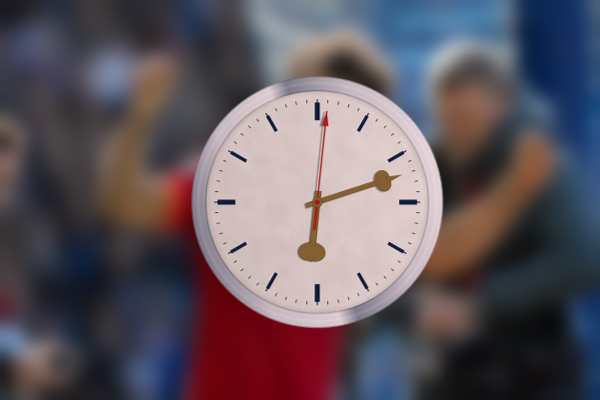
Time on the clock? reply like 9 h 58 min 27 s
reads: 6 h 12 min 01 s
